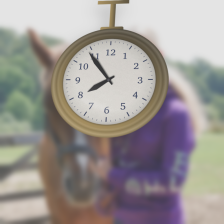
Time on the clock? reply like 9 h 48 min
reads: 7 h 54 min
